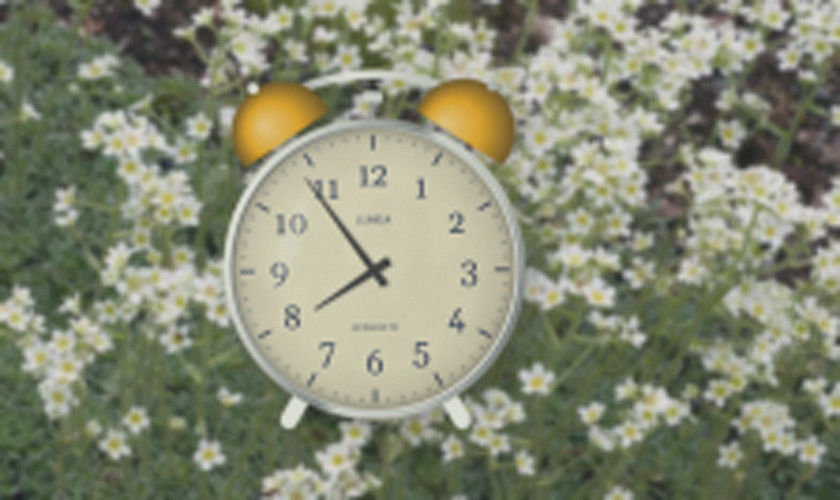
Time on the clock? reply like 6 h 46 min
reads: 7 h 54 min
